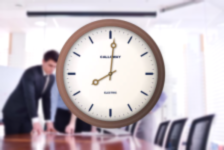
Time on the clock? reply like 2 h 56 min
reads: 8 h 01 min
